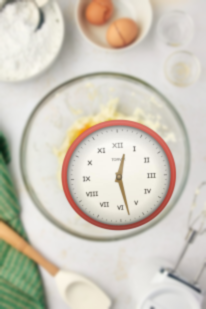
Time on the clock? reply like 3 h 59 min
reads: 12 h 28 min
